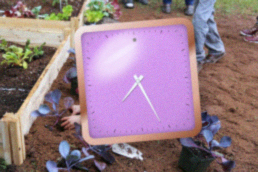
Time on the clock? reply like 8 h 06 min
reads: 7 h 26 min
